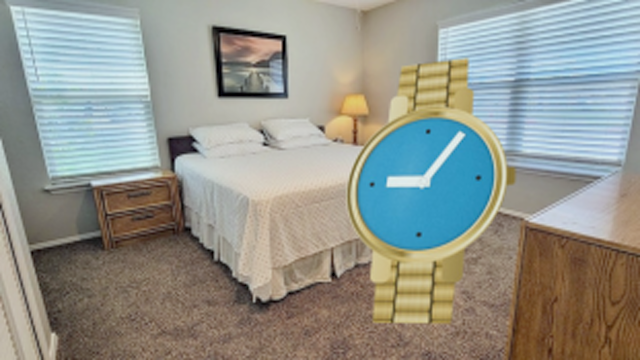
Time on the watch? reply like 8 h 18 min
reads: 9 h 06 min
